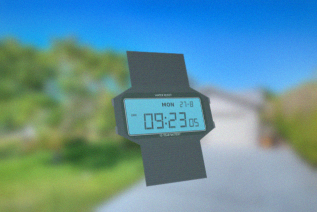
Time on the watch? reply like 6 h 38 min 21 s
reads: 9 h 23 min 05 s
